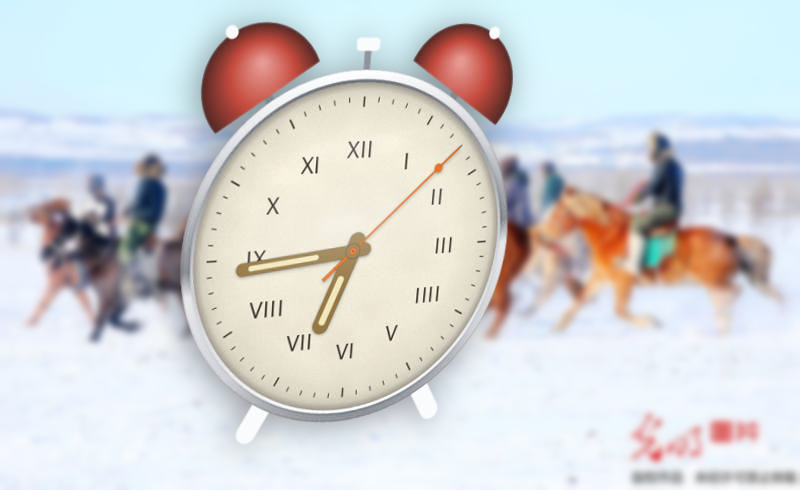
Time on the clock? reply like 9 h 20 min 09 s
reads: 6 h 44 min 08 s
